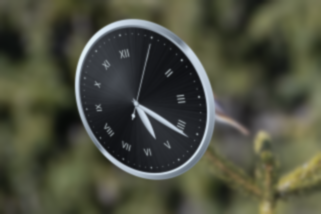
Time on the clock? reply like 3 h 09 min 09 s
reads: 5 h 21 min 05 s
